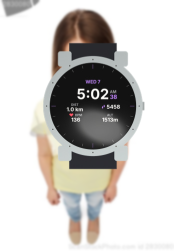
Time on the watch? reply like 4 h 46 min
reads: 5 h 02 min
